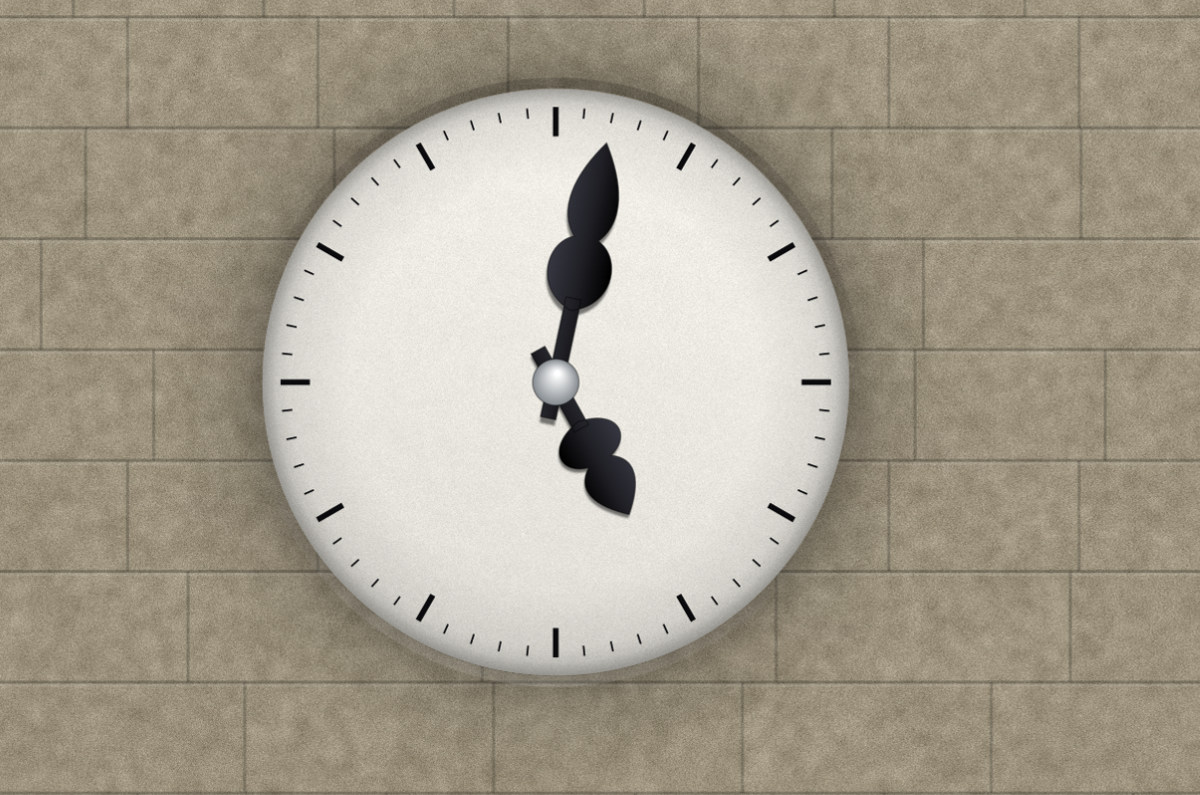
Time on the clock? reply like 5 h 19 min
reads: 5 h 02 min
